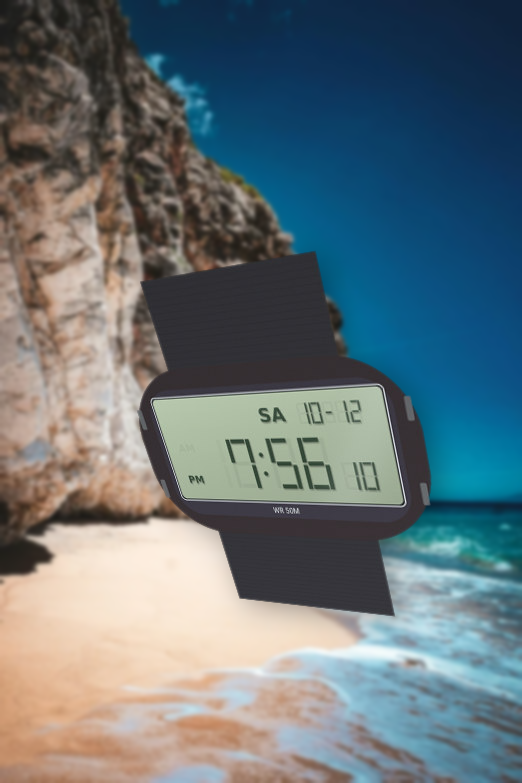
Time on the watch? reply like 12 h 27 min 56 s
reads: 7 h 56 min 10 s
